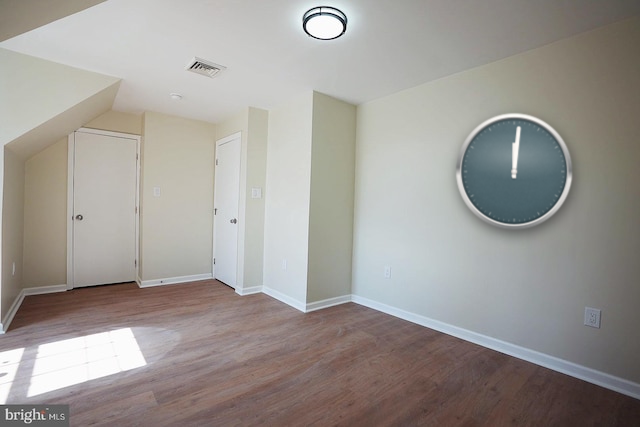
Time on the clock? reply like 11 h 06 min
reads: 12 h 01 min
